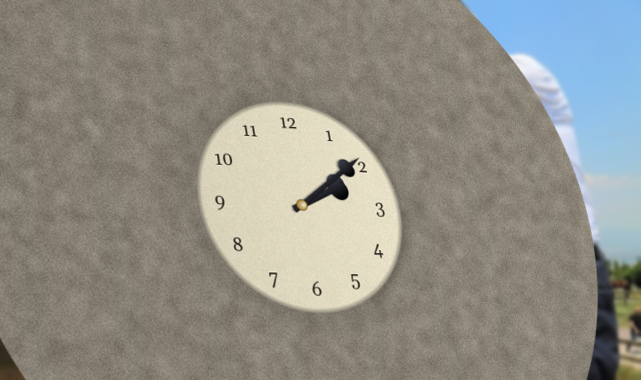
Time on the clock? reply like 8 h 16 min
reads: 2 h 09 min
